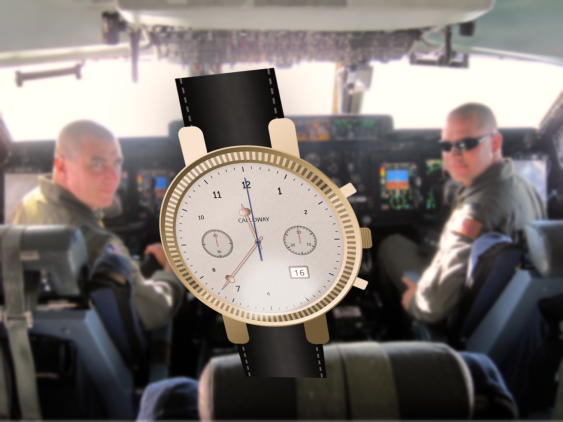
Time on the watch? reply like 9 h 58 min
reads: 11 h 37 min
